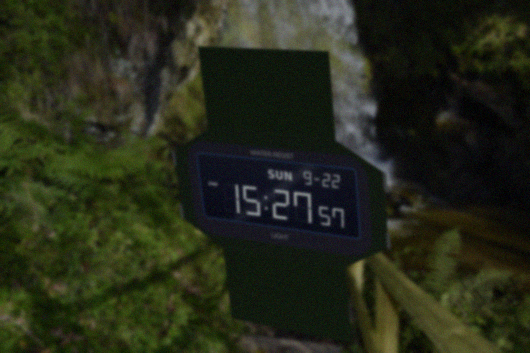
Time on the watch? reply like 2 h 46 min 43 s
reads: 15 h 27 min 57 s
